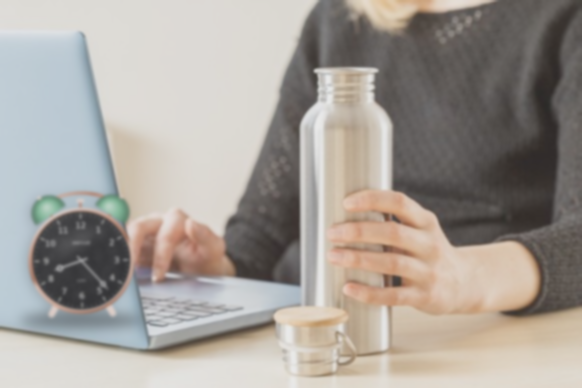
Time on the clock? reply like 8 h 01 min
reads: 8 h 23 min
